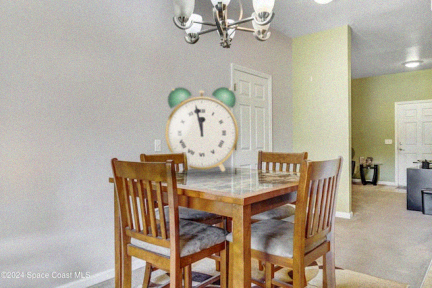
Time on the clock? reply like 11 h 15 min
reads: 11 h 58 min
